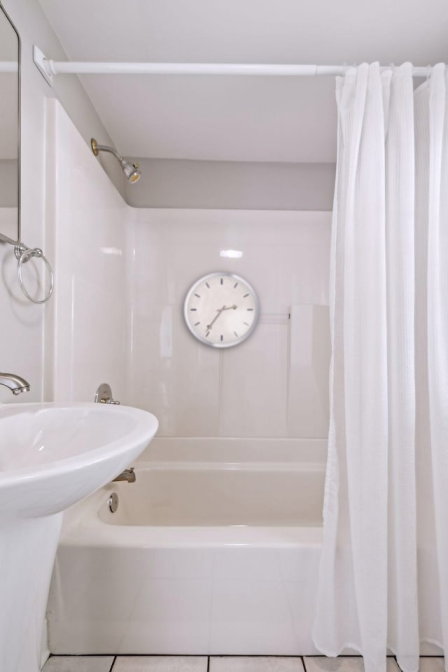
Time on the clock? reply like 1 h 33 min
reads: 2 h 36 min
